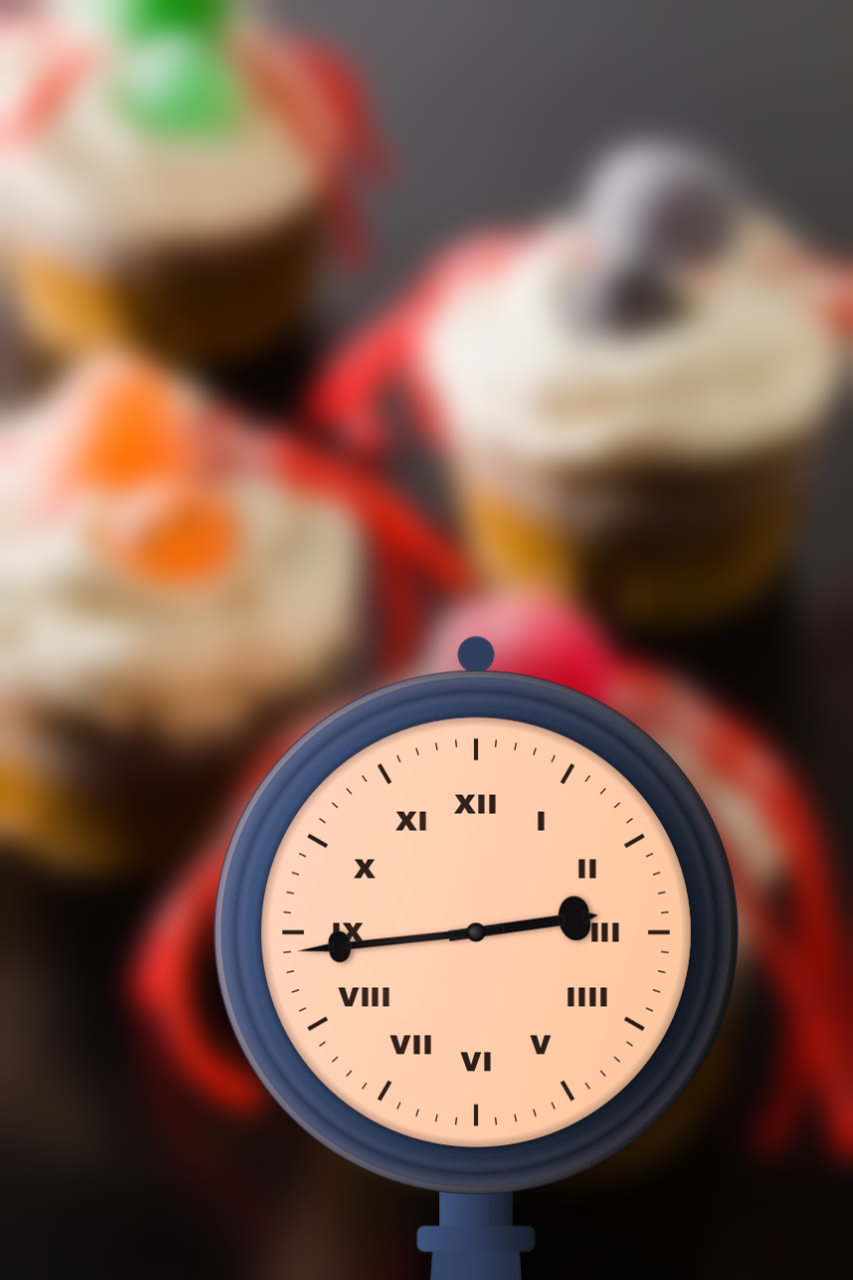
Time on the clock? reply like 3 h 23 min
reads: 2 h 44 min
